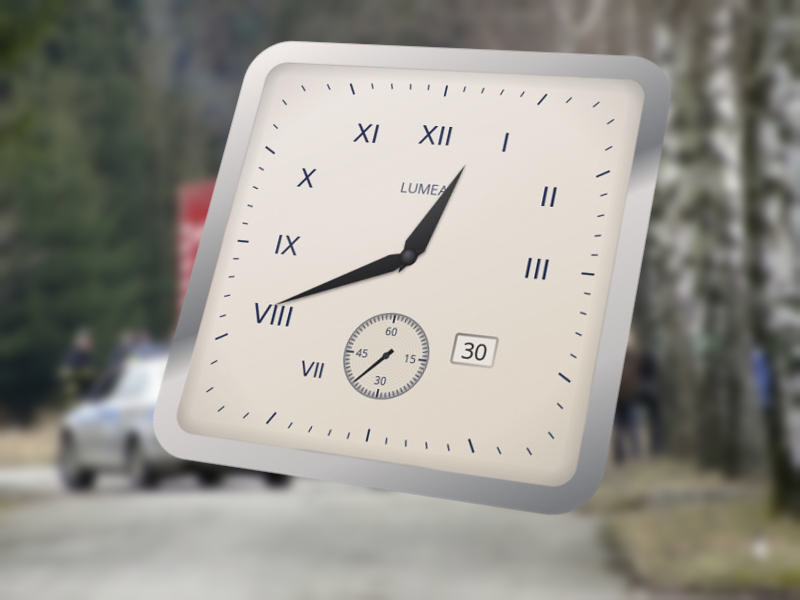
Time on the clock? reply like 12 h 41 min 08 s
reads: 12 h 40 min 37 s
